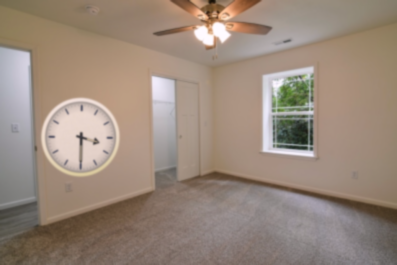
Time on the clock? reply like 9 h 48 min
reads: 3 h 30 min
